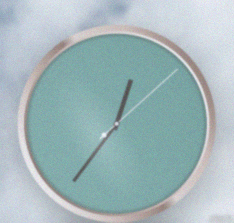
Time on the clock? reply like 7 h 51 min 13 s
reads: 12 h 36 min 08 s
